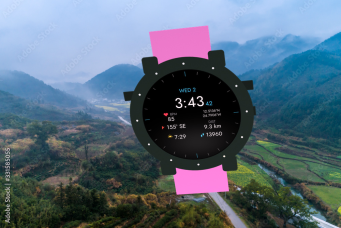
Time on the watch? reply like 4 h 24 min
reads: 3 h 43 min
